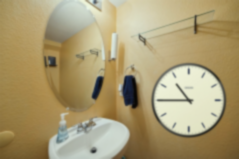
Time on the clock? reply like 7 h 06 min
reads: 10 h 45 min
